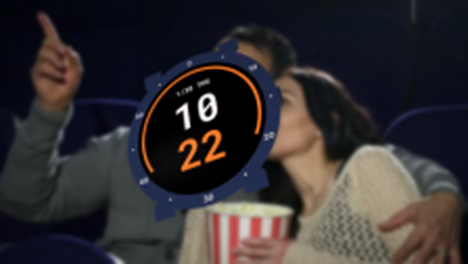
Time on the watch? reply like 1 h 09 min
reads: 10 h 22 min
